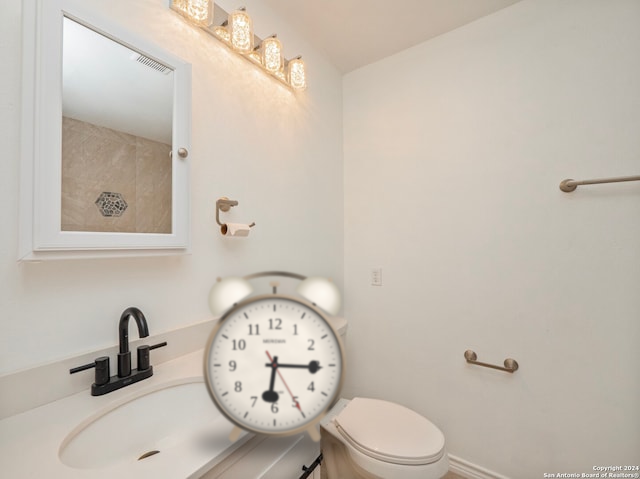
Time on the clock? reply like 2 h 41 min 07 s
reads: 6 h 15 min 25 s
